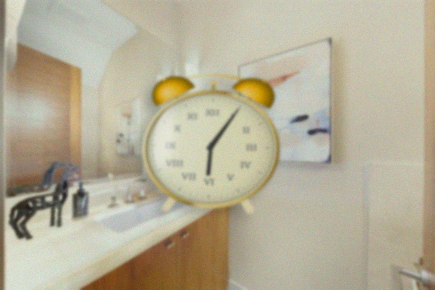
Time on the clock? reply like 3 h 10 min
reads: 6 h 05 min
